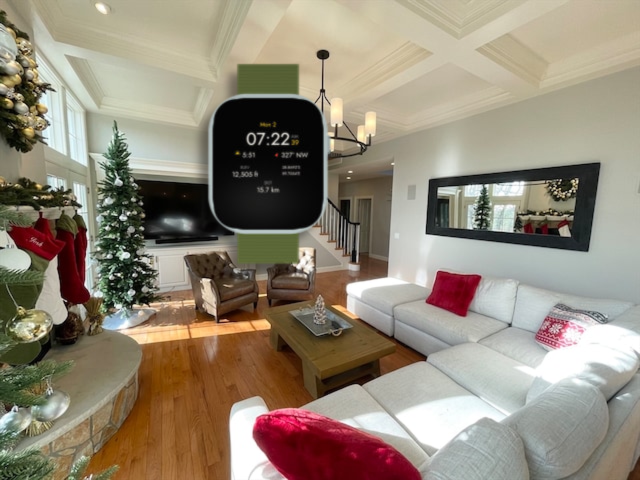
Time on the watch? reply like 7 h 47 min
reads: 7 h 22 min
